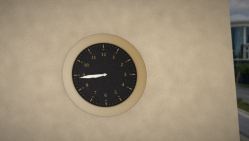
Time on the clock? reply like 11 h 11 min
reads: 8 h 44 min
